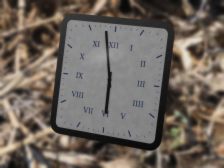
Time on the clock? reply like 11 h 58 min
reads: 5 h 58 min
